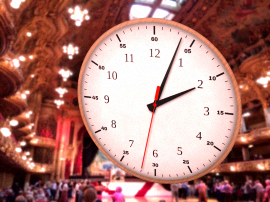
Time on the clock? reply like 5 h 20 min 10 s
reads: 2 h 03 min 32 s
